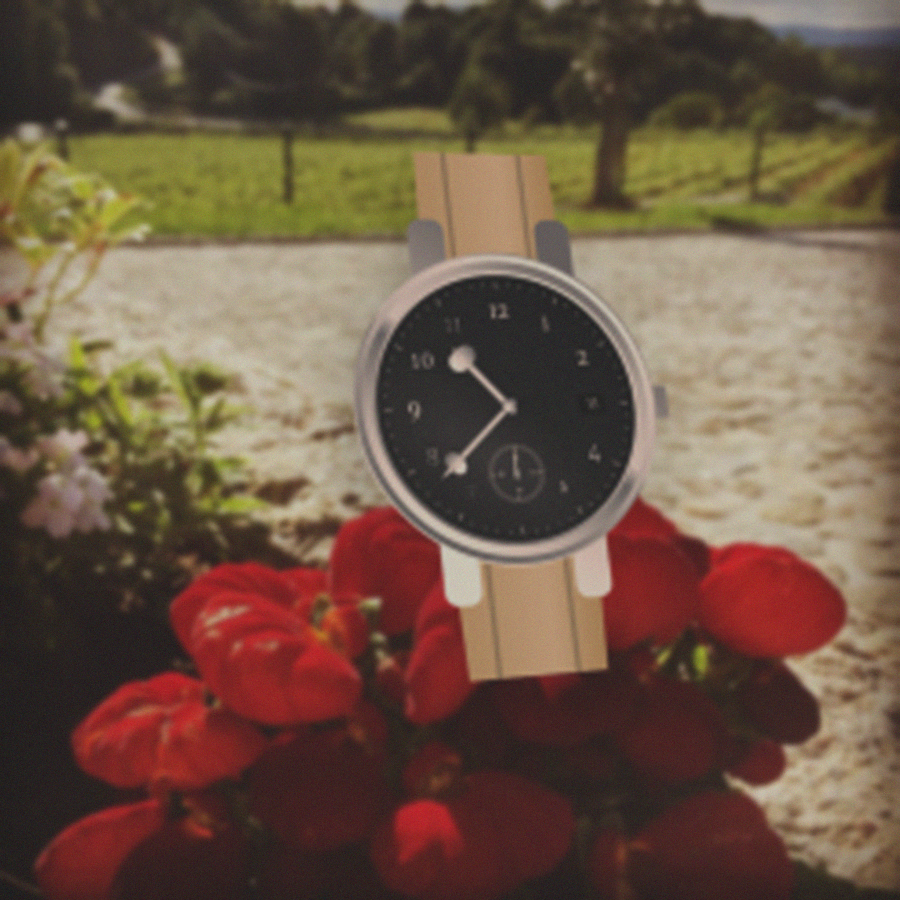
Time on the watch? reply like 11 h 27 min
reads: 10 h 38 min
